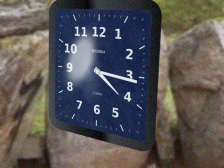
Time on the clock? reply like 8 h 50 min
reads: 4 h 16 min
